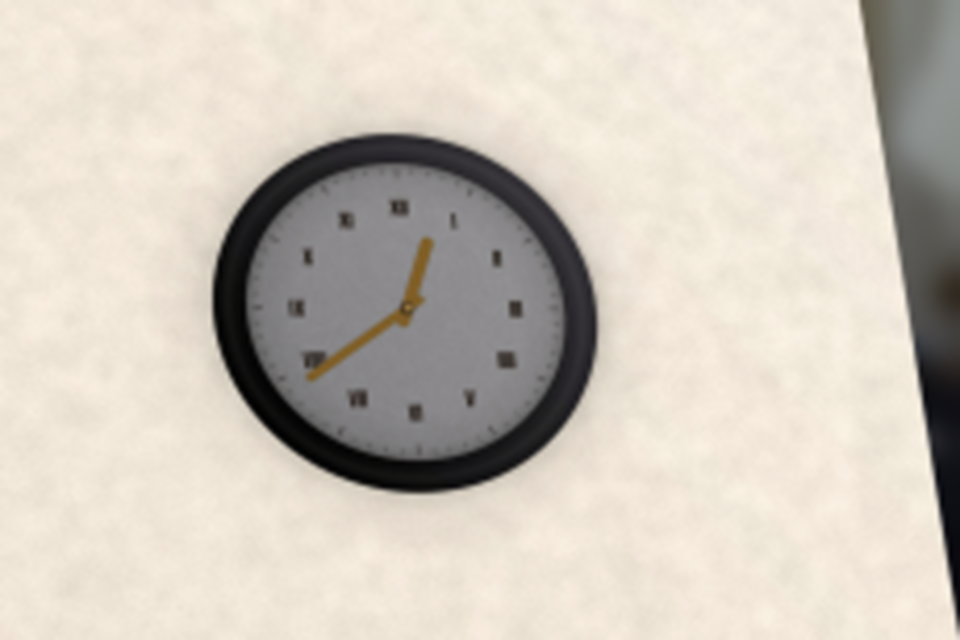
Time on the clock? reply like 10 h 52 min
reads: 12 h 39 min
